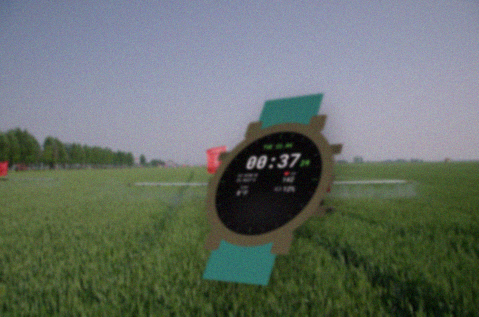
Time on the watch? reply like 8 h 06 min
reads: 0 h 37 min
